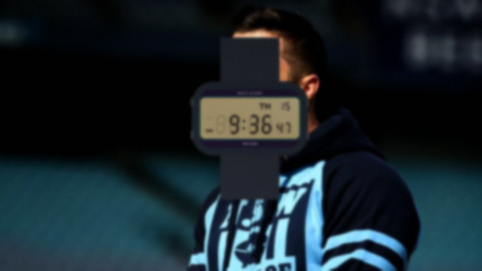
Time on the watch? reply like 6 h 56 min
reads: 9 h 36 min
